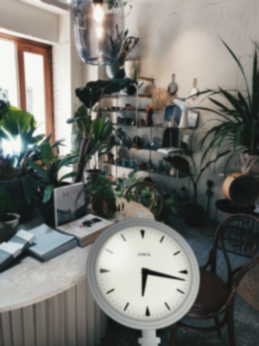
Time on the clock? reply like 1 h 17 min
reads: 6 h 17 min
